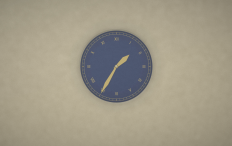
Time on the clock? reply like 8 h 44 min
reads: 1 h 35 min
